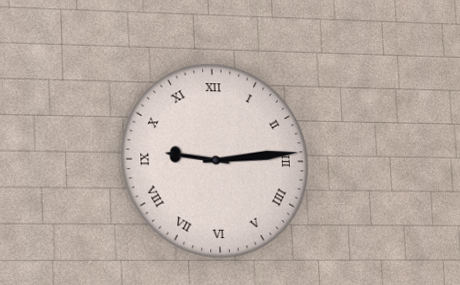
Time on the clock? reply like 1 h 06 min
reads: 9 h 14 min
